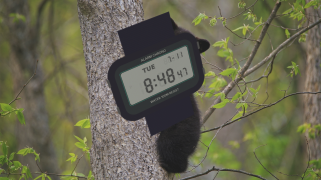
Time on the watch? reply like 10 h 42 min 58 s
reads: 8 h 48 min 47 s
